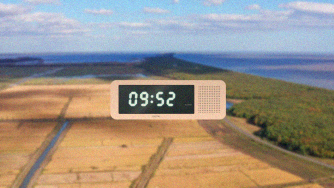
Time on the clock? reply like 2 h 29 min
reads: 9 h 52 min
